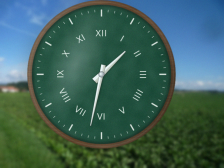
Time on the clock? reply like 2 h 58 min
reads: 1 h 32 min
